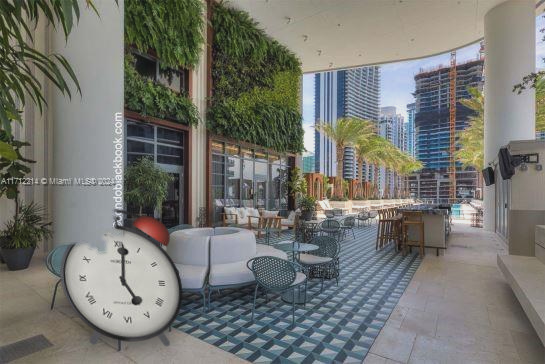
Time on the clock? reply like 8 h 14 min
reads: 5 h 01 min
